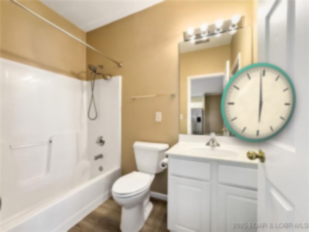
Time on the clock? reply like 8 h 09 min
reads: 5 h 59 min
